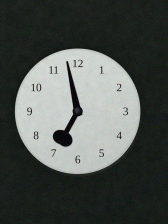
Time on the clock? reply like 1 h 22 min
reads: 6 h 58 min
